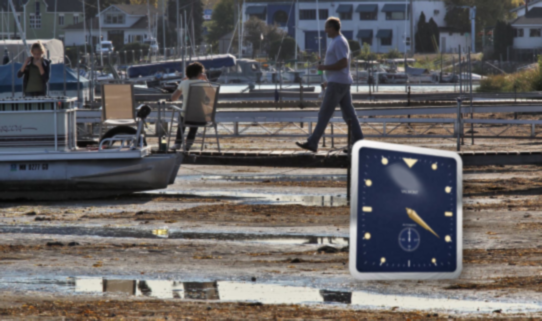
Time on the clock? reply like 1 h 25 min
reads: 4 h 21 min
